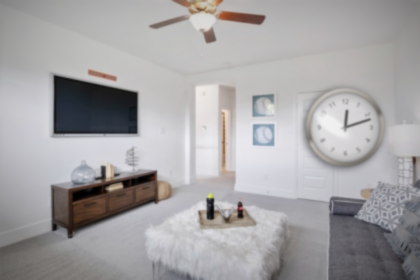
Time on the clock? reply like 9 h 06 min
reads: 12 h 12 min
